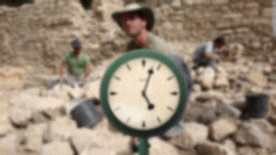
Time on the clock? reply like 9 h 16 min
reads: 5 h 03 min
